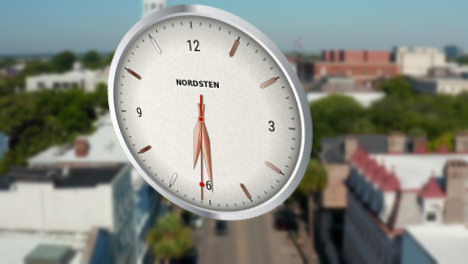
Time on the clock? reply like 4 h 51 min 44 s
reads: 6 h 29 min 31 s
